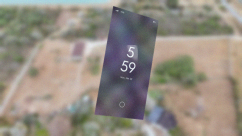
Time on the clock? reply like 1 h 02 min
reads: 5 h 59 min
